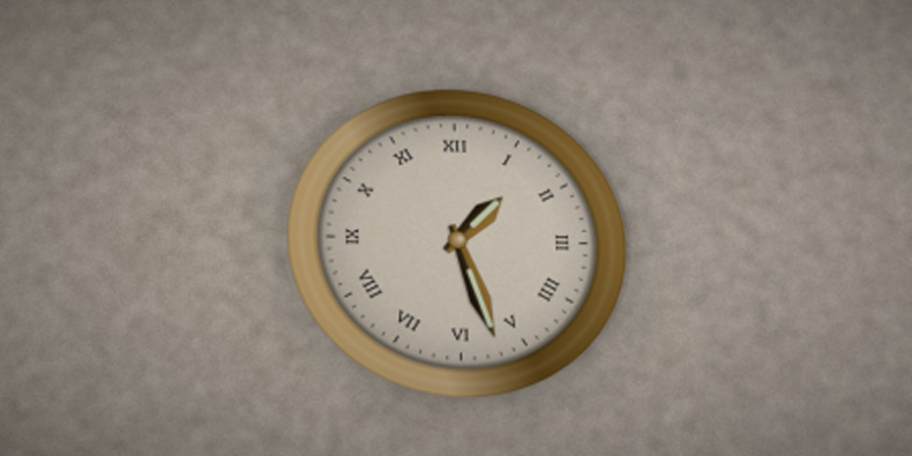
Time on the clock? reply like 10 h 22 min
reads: 1 h 27 min
